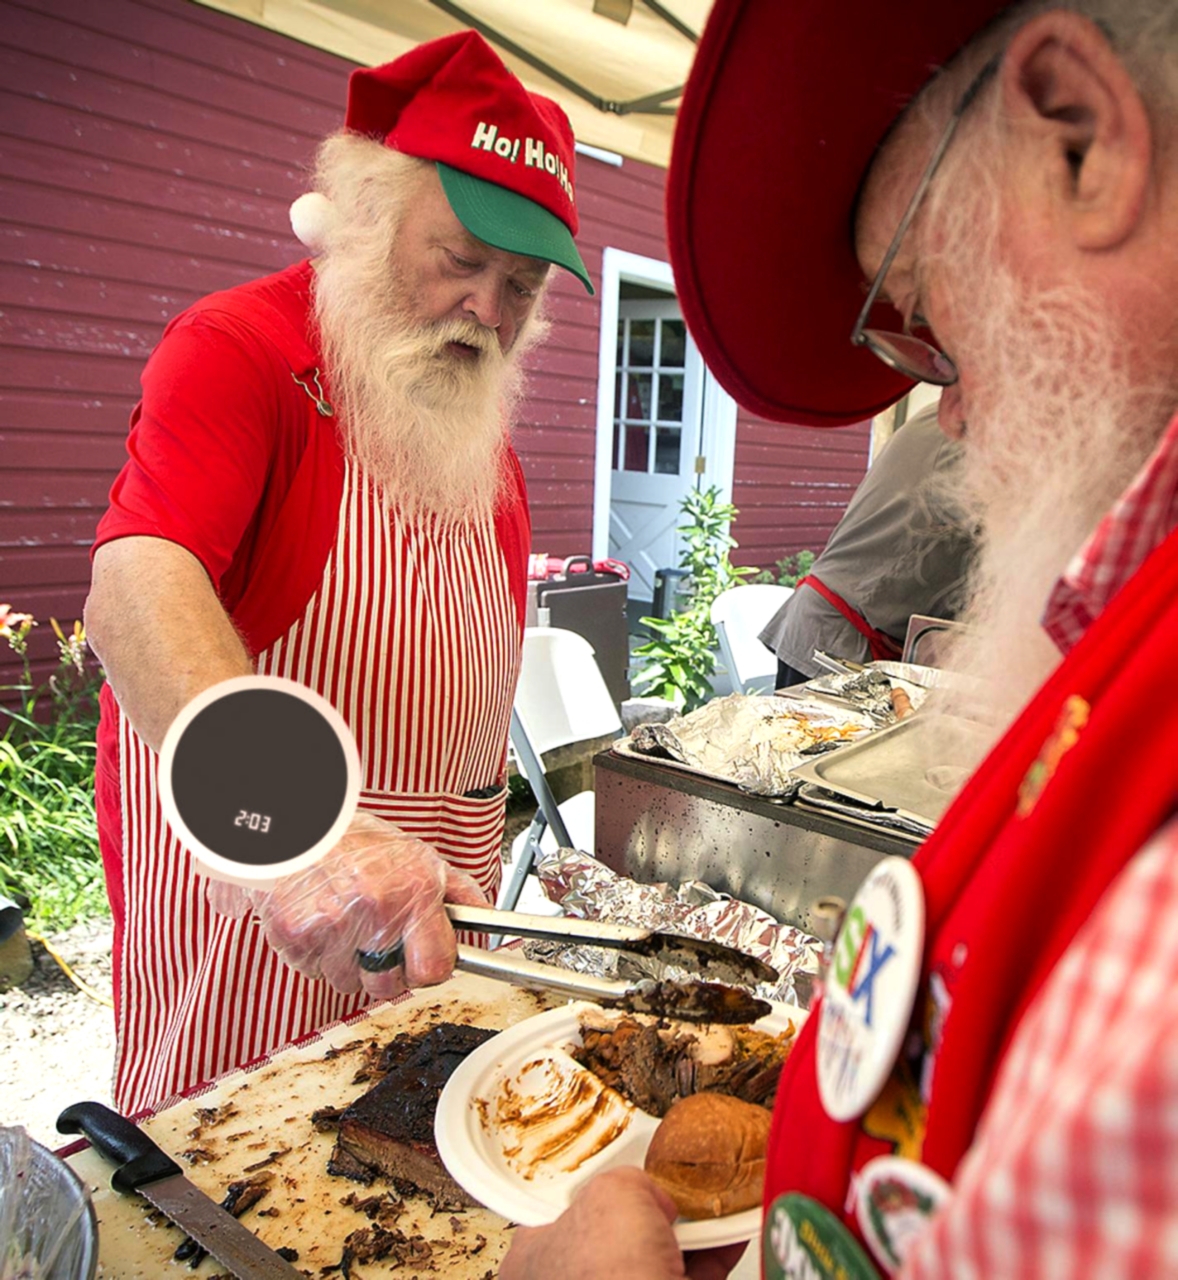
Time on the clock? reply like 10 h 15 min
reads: 2 h 03 min
